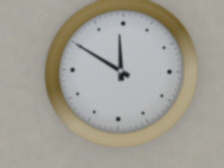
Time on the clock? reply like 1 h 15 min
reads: 11 h 50 min
